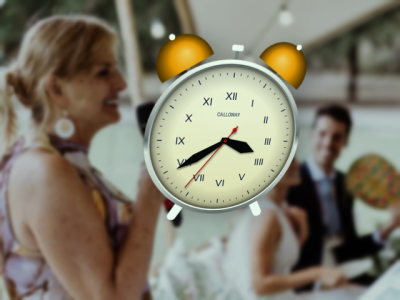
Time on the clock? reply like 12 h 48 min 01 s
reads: 3 h 39 min 36 s
